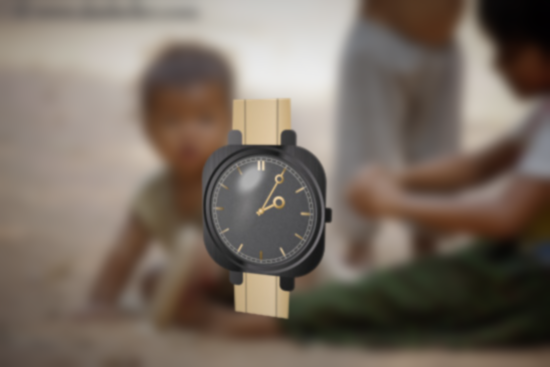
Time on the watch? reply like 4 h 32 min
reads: 2 h 05 min
